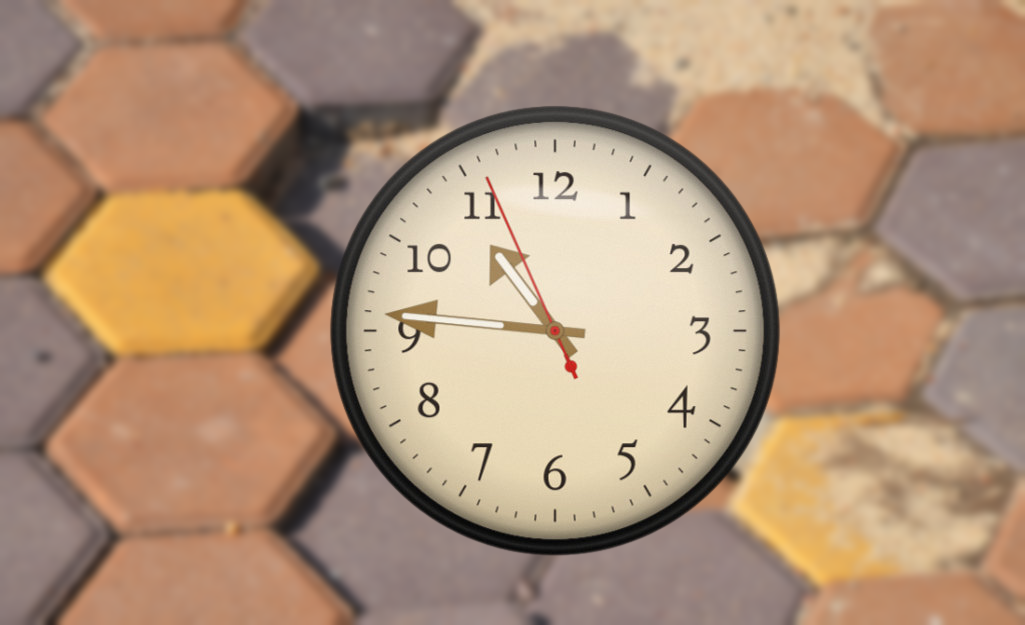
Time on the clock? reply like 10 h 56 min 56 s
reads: 10 h 45 min 56 s
